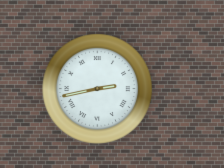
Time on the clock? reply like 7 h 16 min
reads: 2 h 43 min
